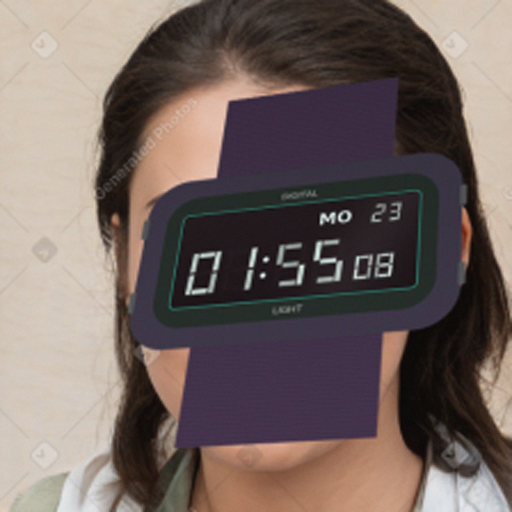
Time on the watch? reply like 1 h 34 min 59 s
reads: 1 h 55 min 08 s
